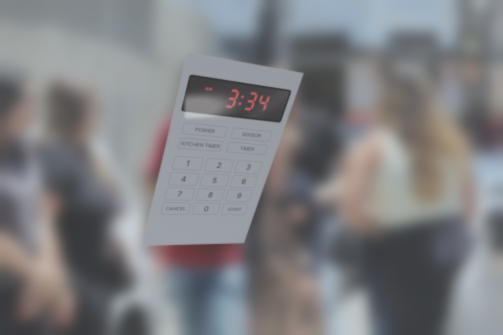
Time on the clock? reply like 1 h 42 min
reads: 3 h 34 min
